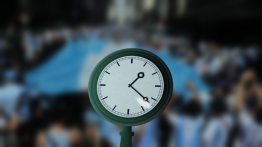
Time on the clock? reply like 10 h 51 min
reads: 1 h 22 min
